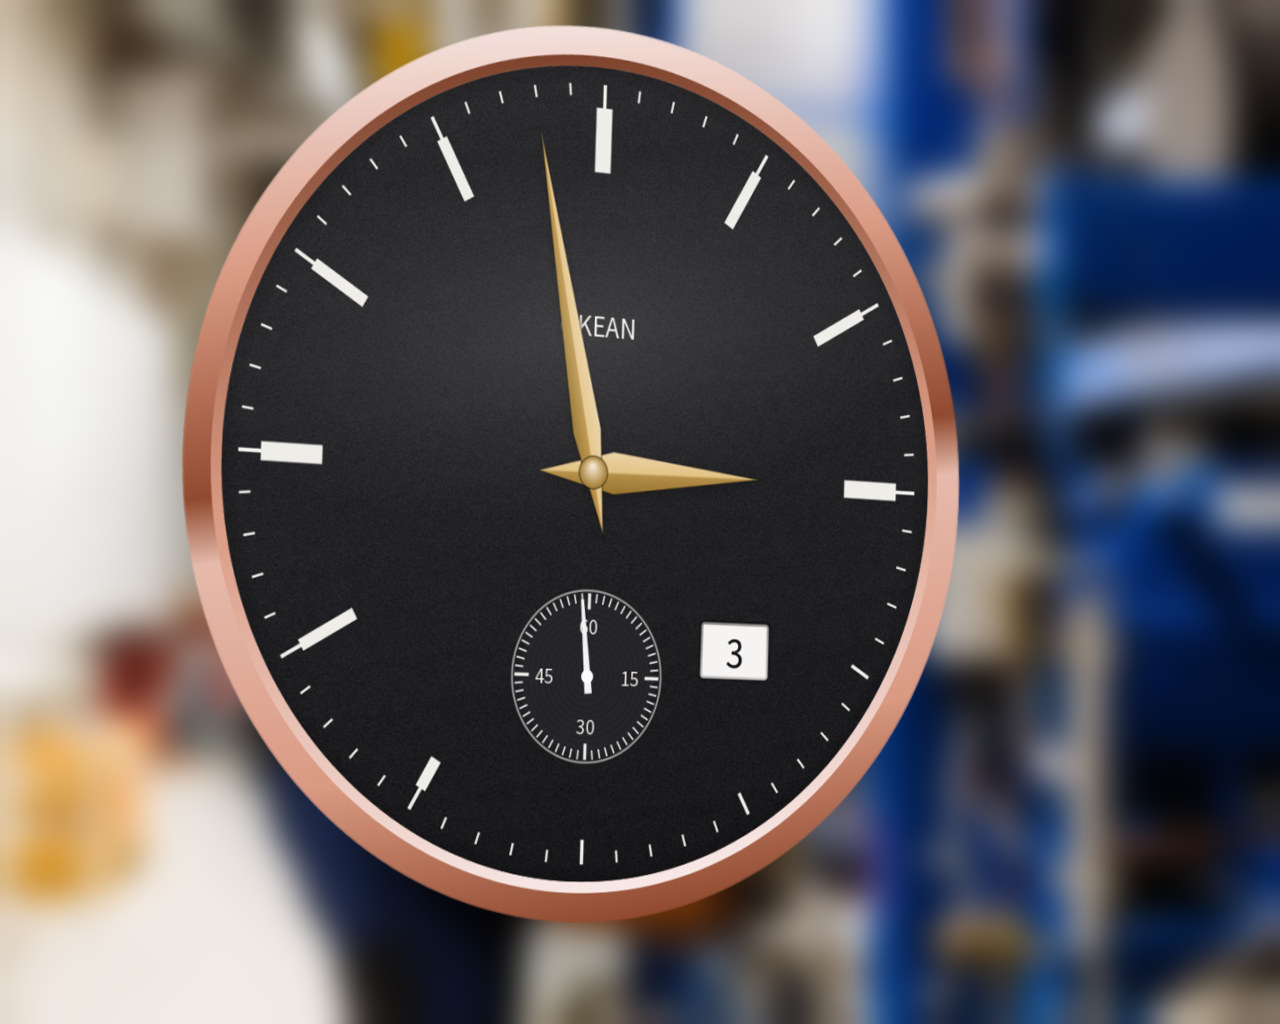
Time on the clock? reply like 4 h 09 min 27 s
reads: 2 h 57 min 59 s
